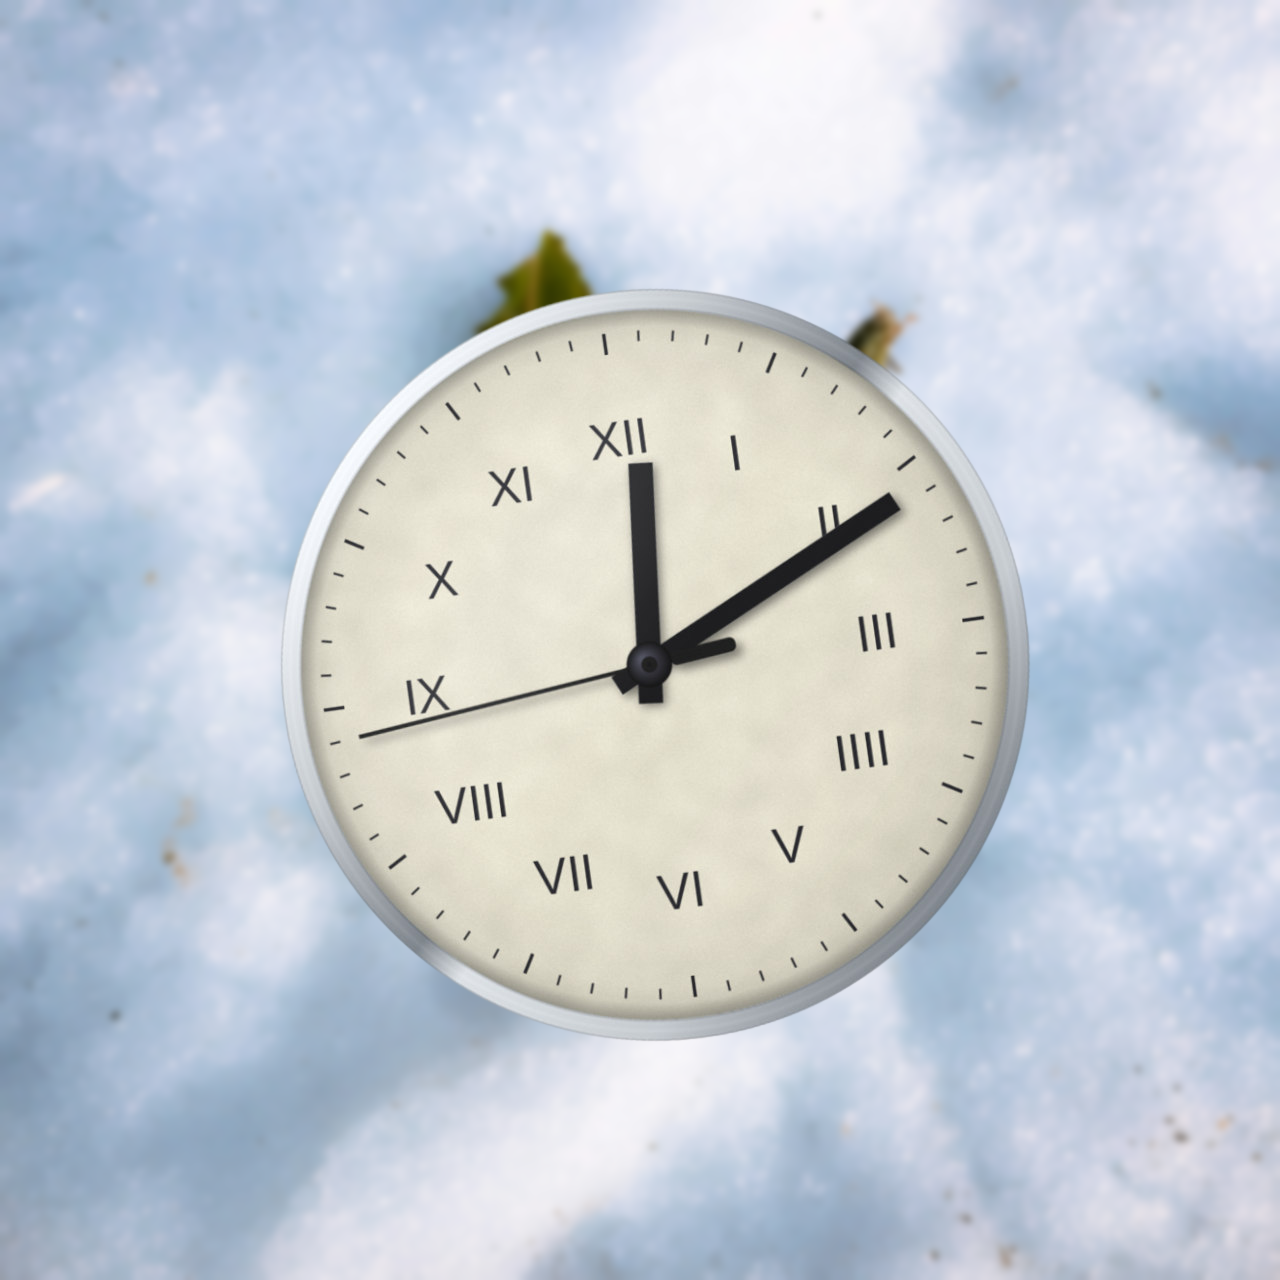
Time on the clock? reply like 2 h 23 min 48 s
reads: 12 h 10 min 44 s
